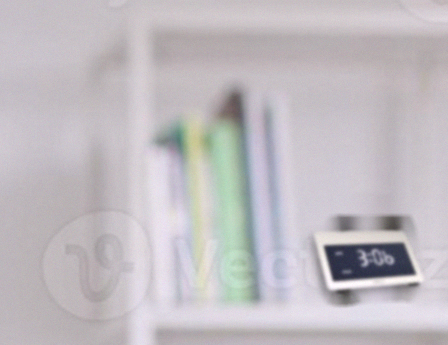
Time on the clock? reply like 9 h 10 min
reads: 3 h 06 min
